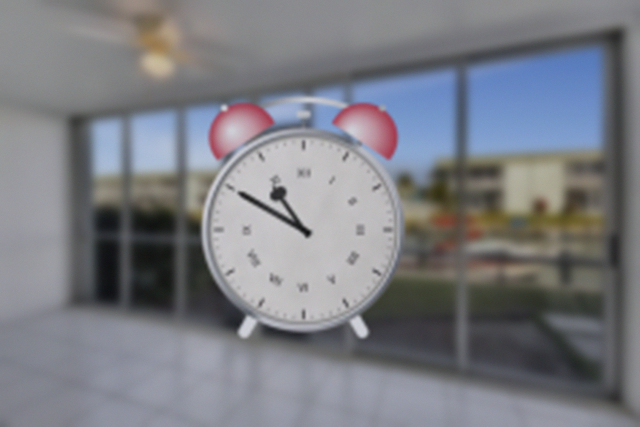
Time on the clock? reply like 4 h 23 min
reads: 10 h 50 min
